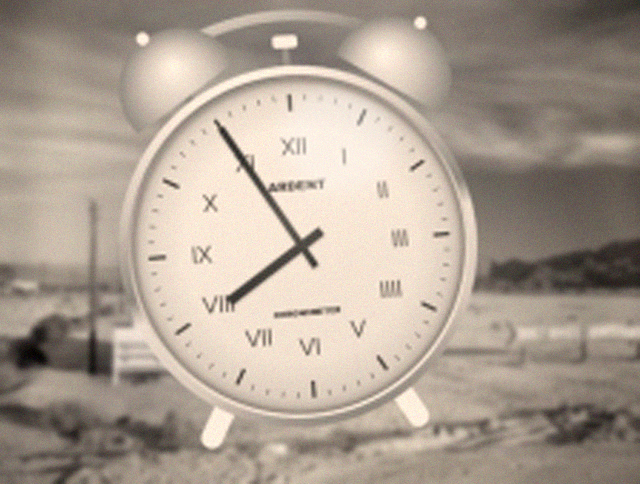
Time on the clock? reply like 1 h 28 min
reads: 7 h 55 min
